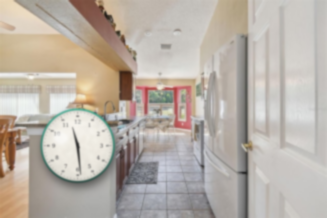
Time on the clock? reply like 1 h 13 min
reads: 11 h 29 min
